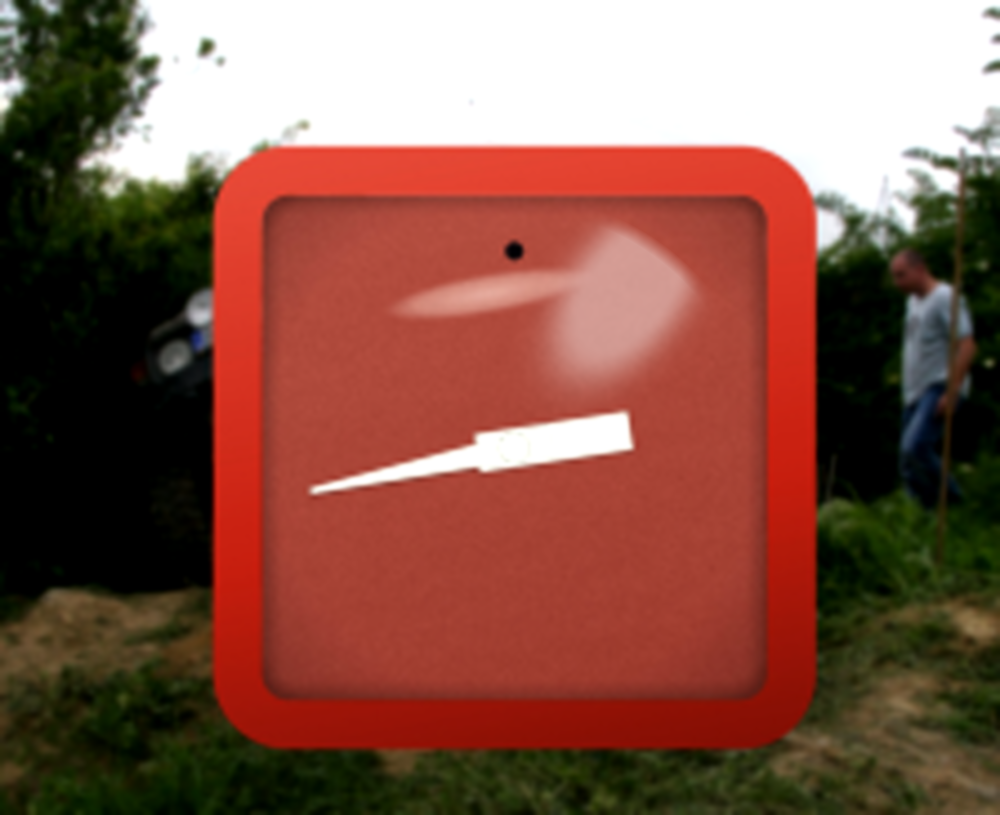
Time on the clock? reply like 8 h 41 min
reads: 2 h 43 min
